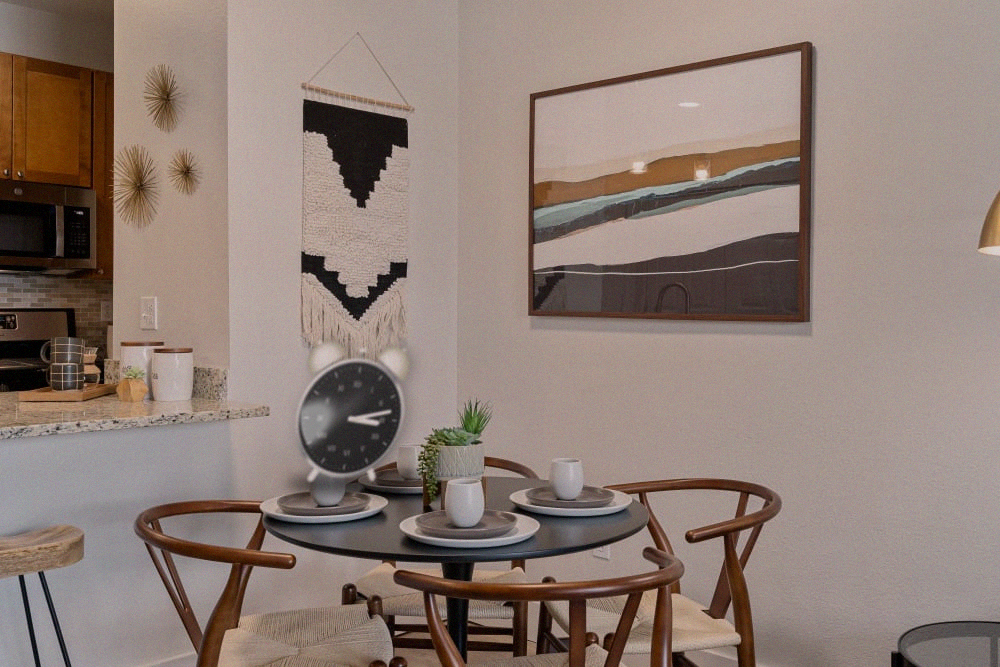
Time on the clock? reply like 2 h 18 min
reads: 3 h 13 min
